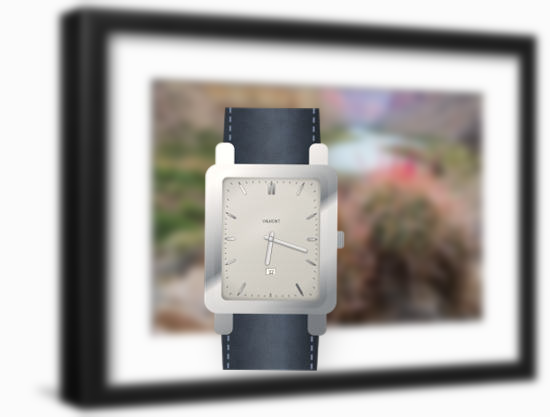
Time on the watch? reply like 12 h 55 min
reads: 6 h 18 min
